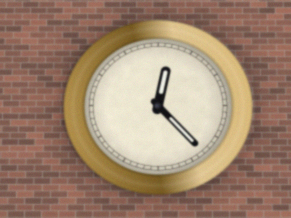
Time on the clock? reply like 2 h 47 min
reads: 12 h 23 min
